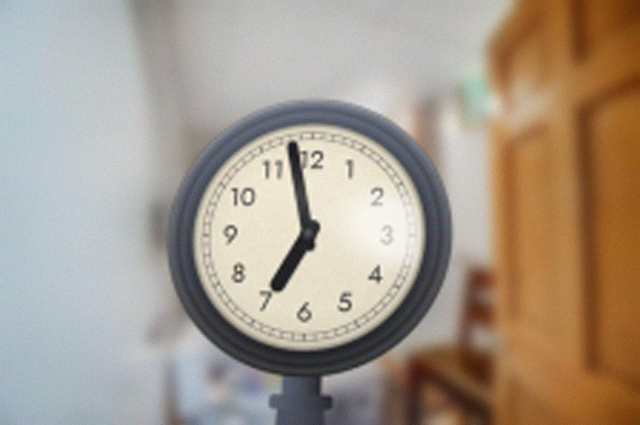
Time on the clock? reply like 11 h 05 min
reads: 6 h 58 min
